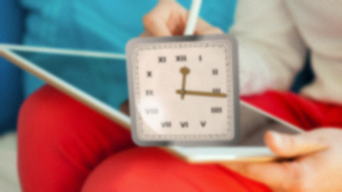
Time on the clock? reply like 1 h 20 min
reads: 12 h 16 min
